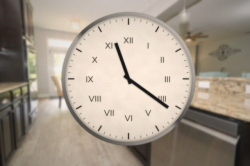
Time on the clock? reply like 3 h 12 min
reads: 11 h 21 min
